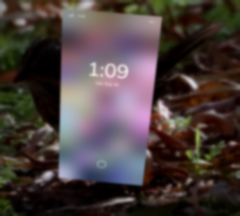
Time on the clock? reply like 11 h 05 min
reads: 1 h 09 min
